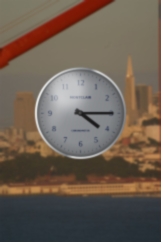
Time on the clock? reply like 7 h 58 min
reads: 4 h 15 min
